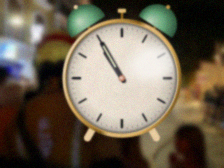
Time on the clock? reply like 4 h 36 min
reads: 10 h 55 min
